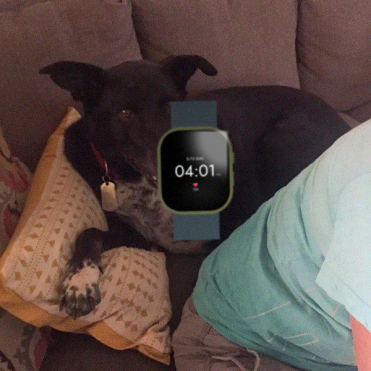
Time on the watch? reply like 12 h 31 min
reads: 4 h 01 min
